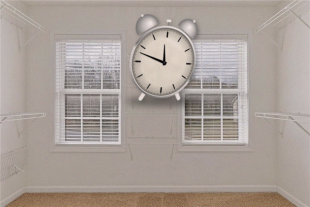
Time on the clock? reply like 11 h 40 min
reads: 11 h 48 min
